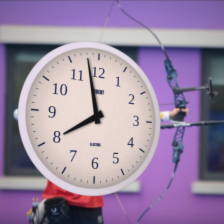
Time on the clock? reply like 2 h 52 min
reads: 7 h 58 min
